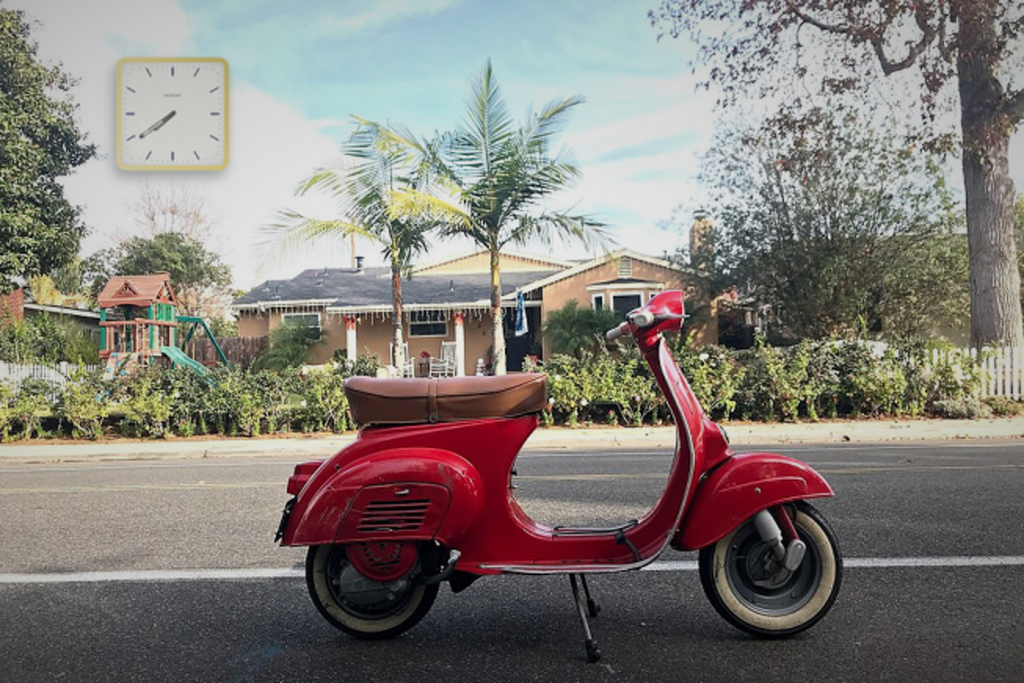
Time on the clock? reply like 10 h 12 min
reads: 7 h 39 min
